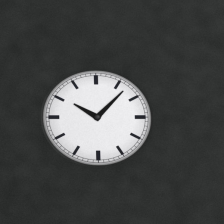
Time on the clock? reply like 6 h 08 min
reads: 10 h 07 min
